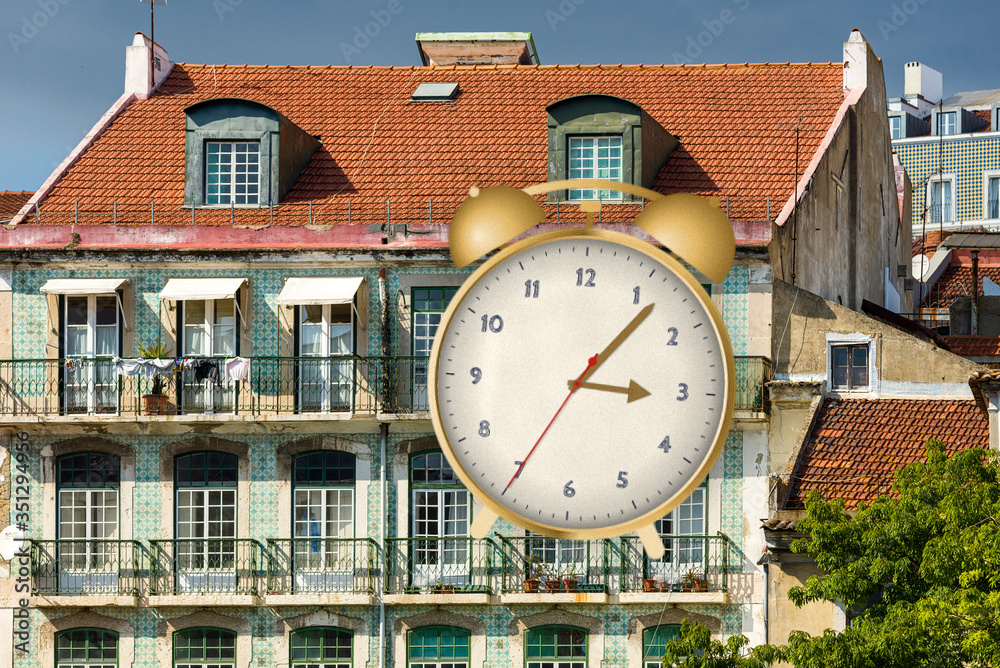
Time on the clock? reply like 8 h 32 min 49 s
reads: 3 h 06 min 35 s
